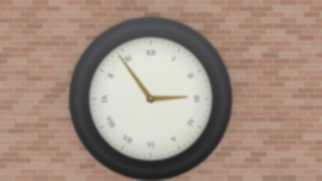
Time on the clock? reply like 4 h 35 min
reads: 2 h 54 min
